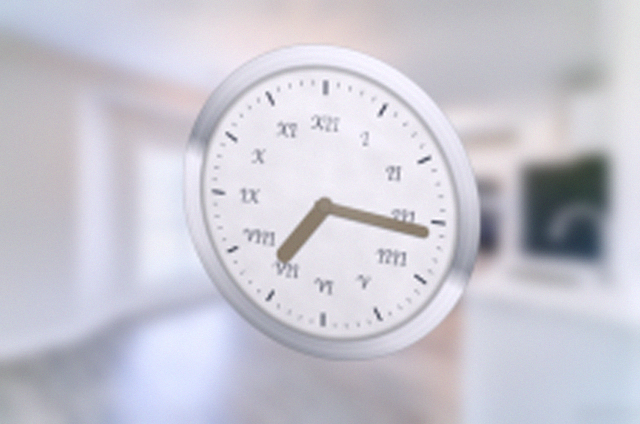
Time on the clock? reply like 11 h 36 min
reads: 7 h 16 min
